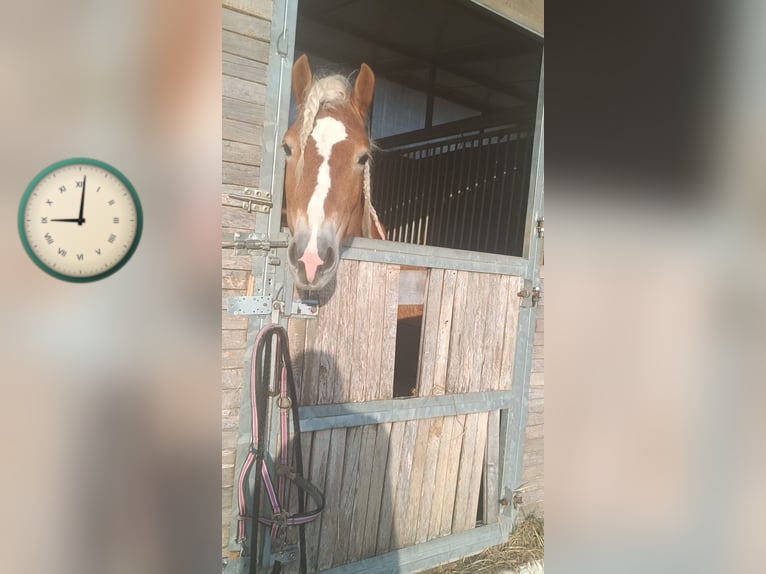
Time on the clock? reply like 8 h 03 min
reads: 9 h 01 min
